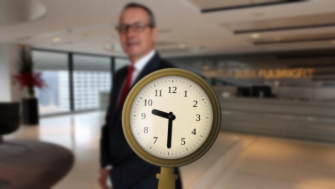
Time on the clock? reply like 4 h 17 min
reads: 9 h 30 min
